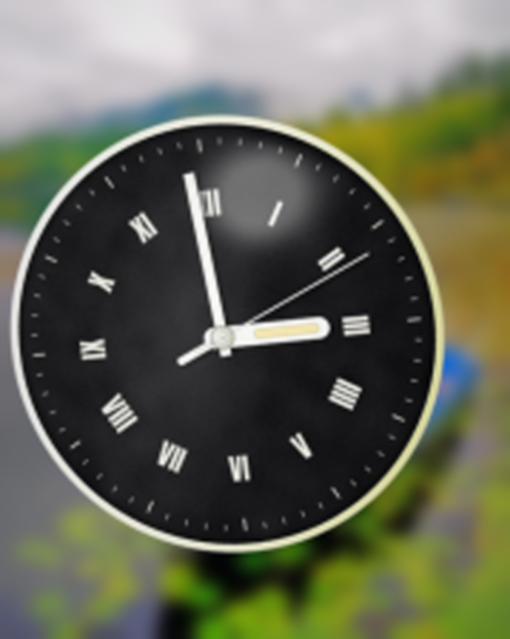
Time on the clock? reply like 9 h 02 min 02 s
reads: 2 h 59 min 11 s
